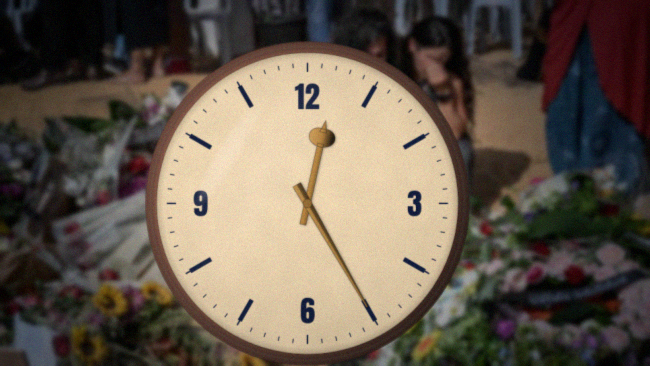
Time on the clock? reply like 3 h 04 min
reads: 12 h 25 min
